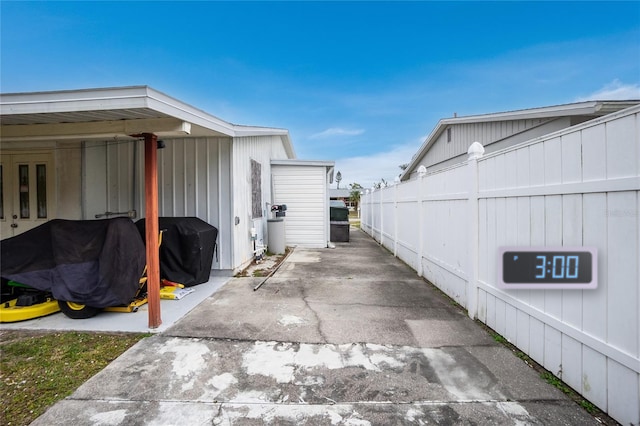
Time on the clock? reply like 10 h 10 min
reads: 3 h 00 min
